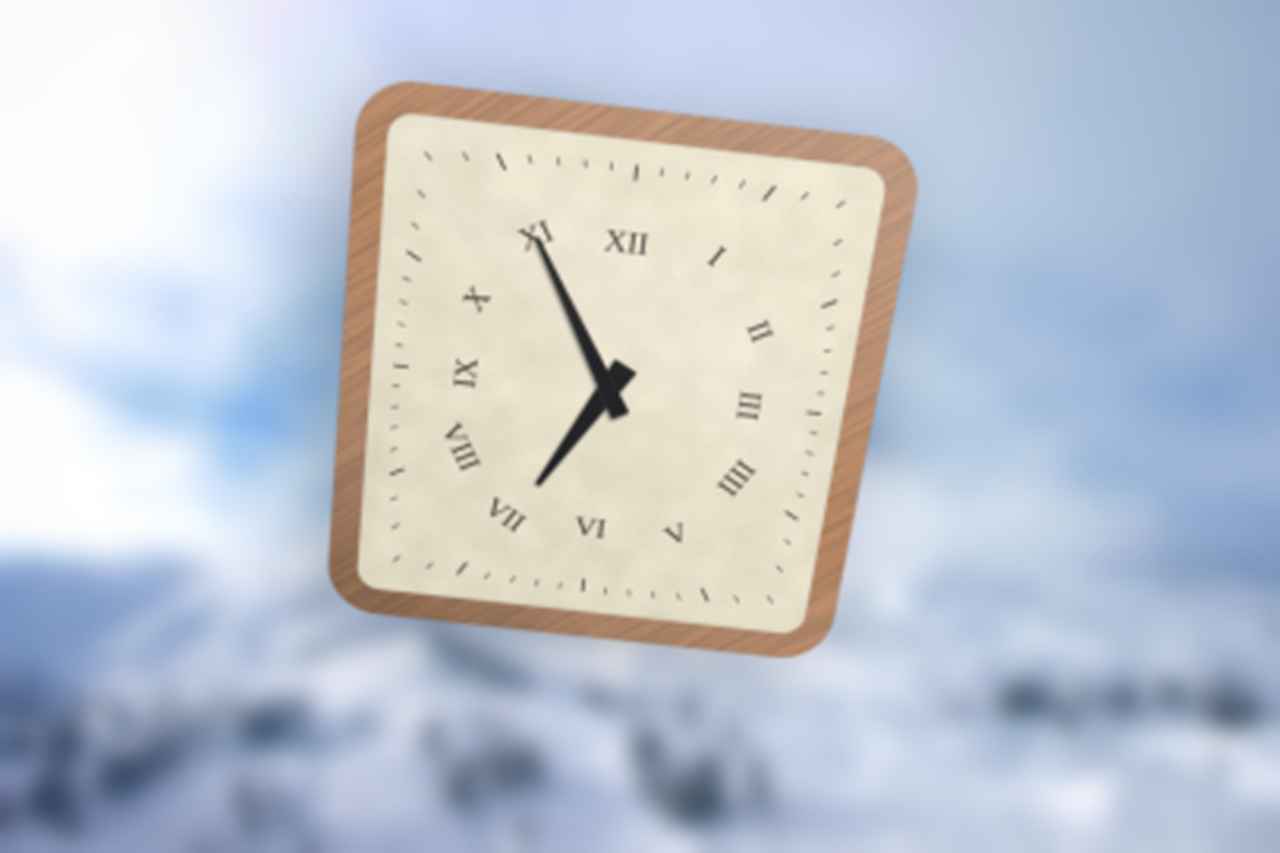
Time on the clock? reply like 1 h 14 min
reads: 6 h 55 min
